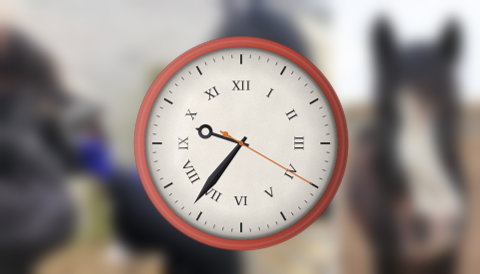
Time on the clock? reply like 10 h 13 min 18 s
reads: 9 h 36 min 20 s
